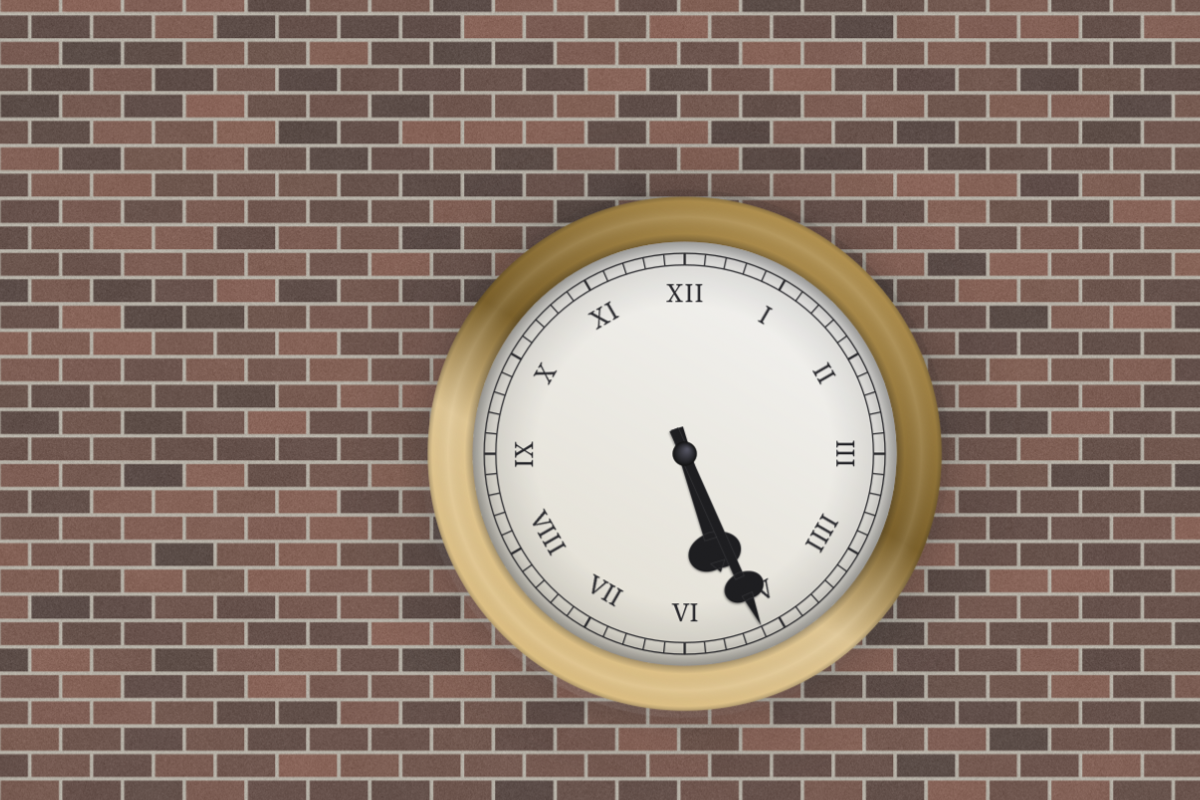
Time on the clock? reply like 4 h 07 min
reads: 5 h 26 min
